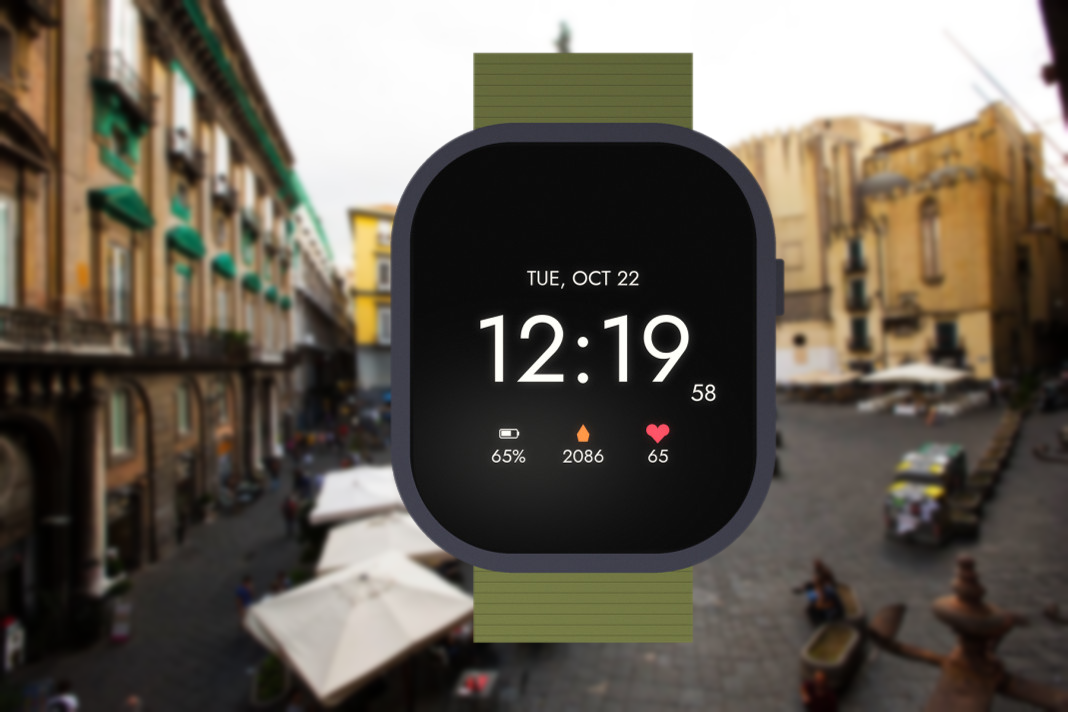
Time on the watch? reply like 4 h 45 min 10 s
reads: 12 h 19 min 58 s
